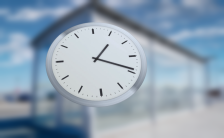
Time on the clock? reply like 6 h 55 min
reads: 1 h 19 min
